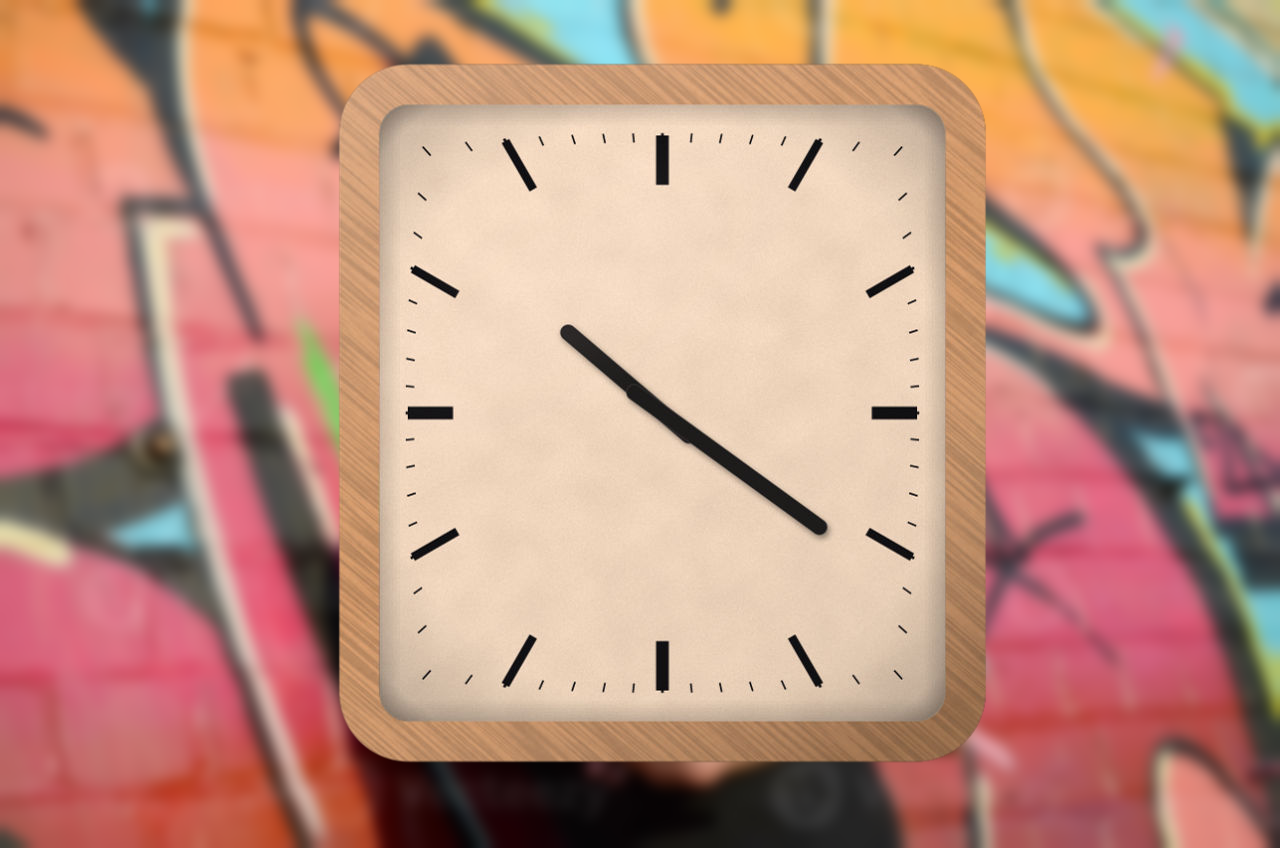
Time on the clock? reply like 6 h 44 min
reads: 10 h 21 min
